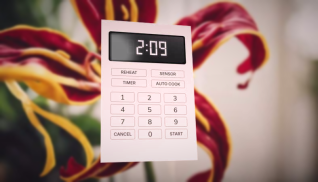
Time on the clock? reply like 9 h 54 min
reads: 2 h 09 min
